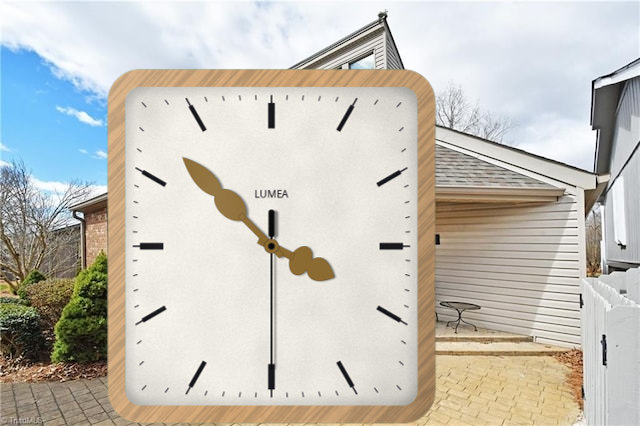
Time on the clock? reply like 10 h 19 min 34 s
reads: 3 h 52 min 30 s
